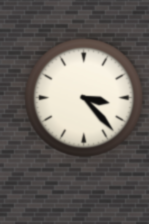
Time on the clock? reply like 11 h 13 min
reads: 3 h 23 min
